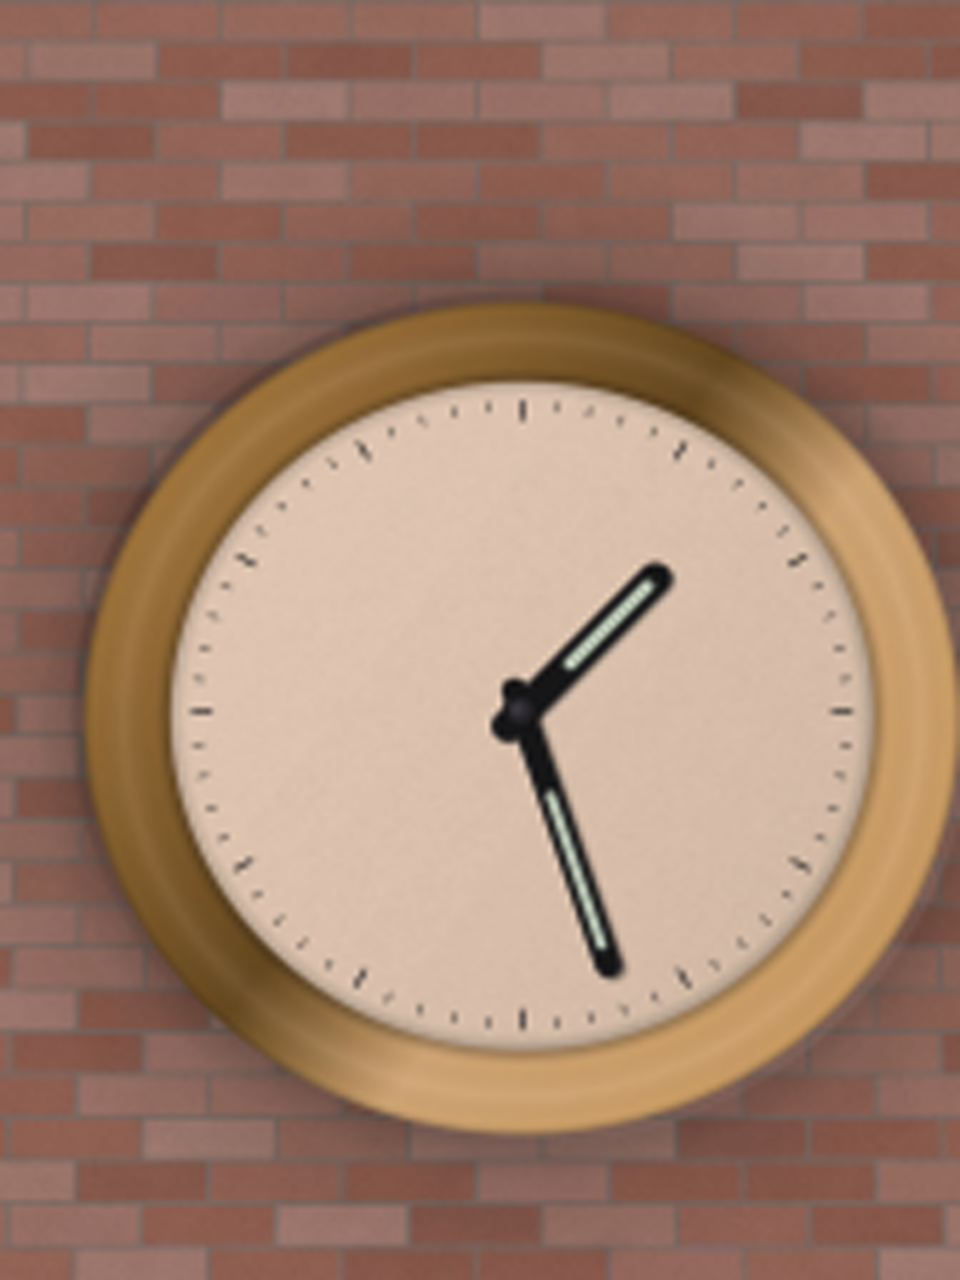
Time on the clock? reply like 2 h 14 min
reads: 1 h 27 min
